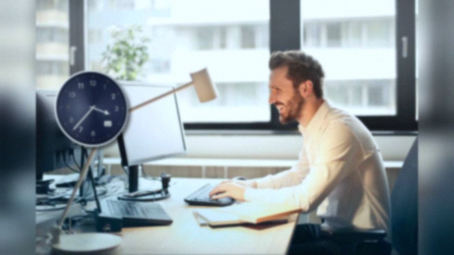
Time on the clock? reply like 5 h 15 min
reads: 3 h 37 min
